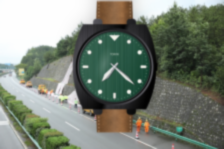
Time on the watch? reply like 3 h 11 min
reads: 7 h 22 min
